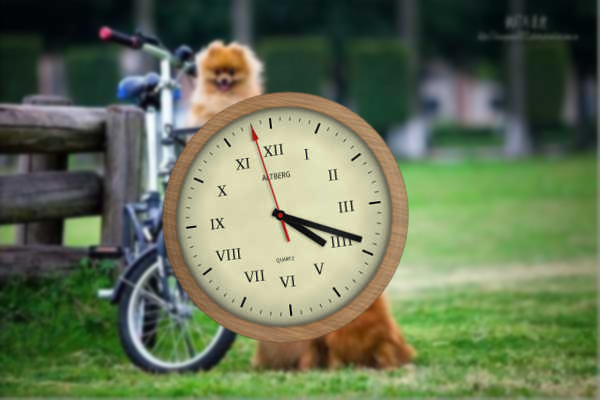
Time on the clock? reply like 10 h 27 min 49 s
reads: 4 h 18 min 58 s
